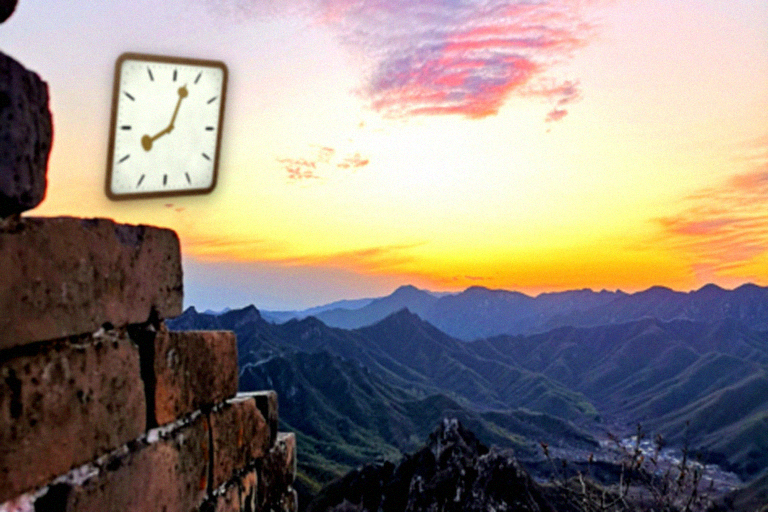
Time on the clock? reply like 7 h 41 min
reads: 8 h 03 min
